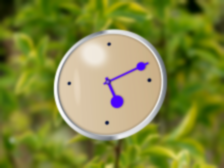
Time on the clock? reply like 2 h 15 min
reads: 5 h 11 min
